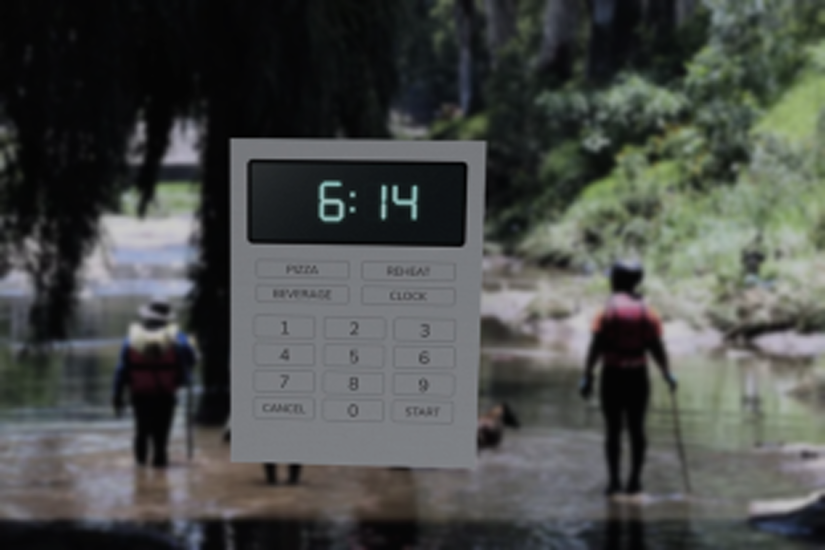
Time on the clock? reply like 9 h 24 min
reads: 6 h 14 min
